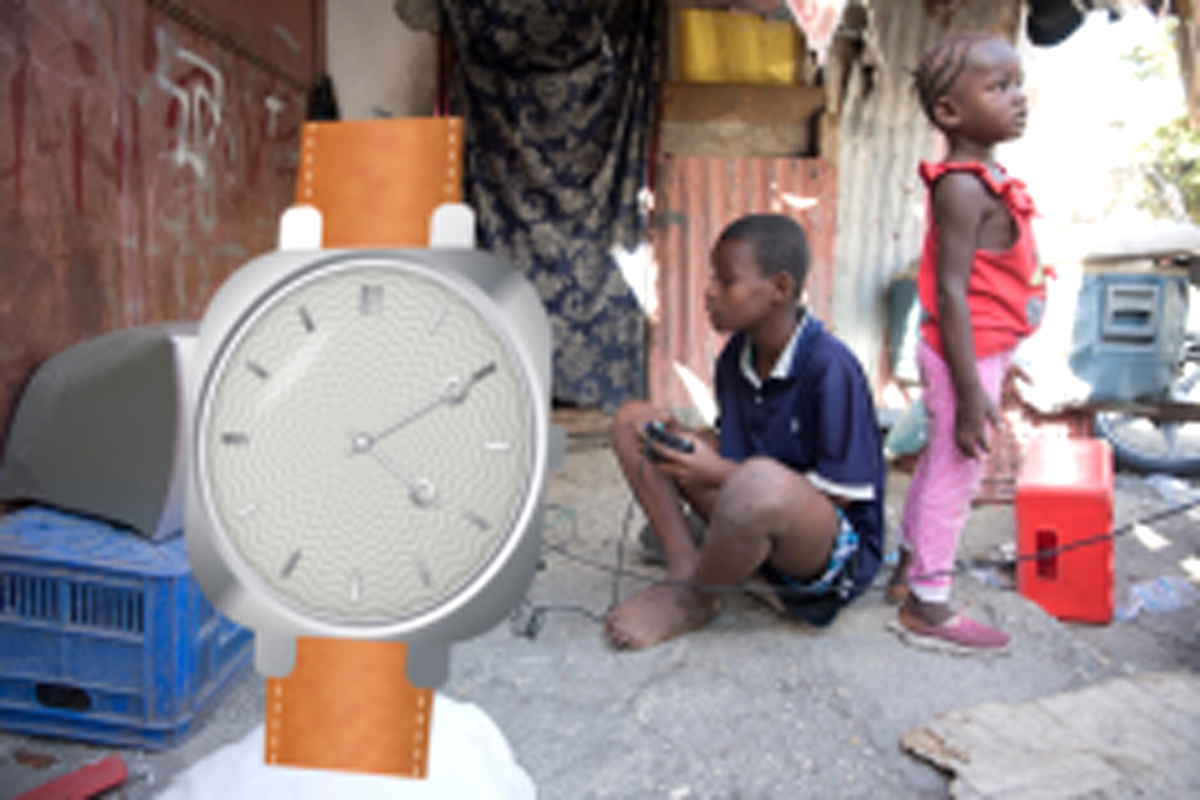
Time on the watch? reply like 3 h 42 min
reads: 4 h 10 min
